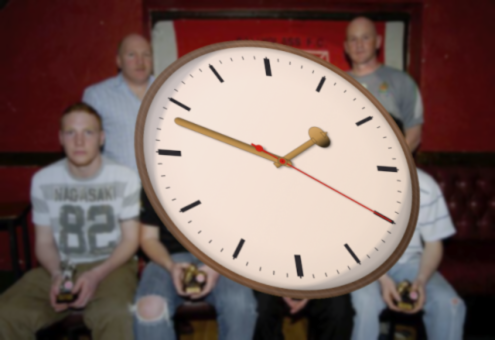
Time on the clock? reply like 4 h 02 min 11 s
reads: 1 h 48 min 20 s
